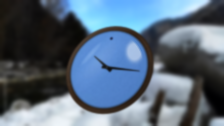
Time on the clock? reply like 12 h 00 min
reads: 10 h 16 min
